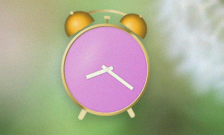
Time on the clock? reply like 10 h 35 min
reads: 8 h 21 min
